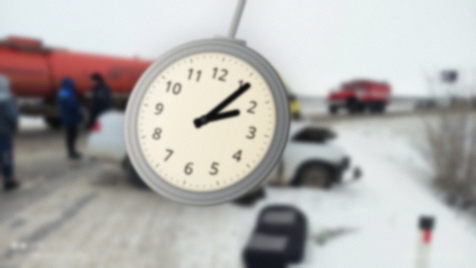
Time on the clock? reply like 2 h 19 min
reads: 2 h 06 min
